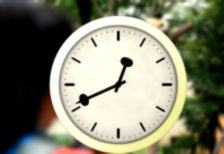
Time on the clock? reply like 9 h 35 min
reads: 12 h 41 min
